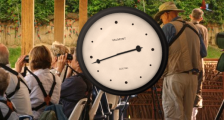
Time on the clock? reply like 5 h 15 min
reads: 2 h 43 min
